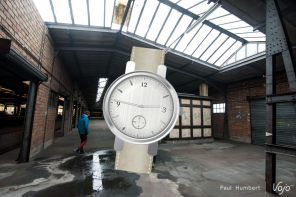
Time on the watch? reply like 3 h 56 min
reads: 2 h 46 min
